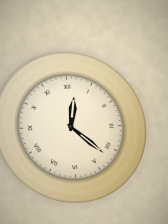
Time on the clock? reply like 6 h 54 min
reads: 12 h 22 min
